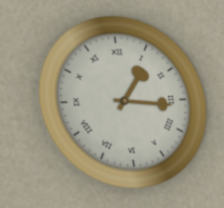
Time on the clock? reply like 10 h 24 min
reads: 1 h 16 min
